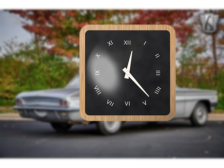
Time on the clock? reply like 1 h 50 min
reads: 12 h 23 min
